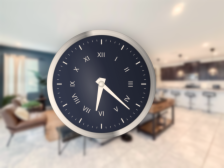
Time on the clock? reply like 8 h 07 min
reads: 6 h 22 min
